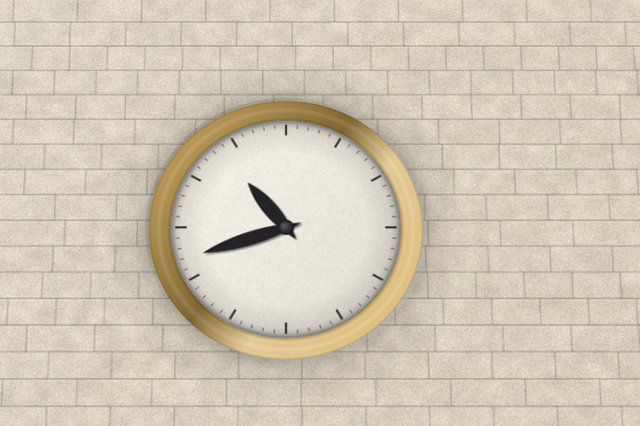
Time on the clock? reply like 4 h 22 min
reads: 10 h 42 min
